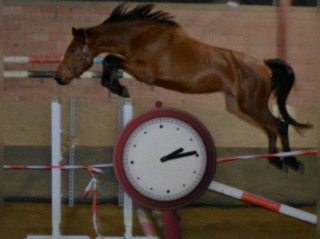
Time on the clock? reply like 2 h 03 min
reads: 2 h 14 min
